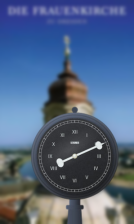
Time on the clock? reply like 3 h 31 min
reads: 8 h 11 min
